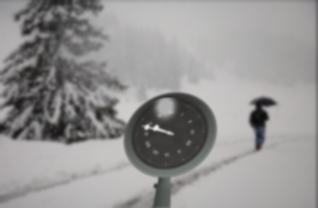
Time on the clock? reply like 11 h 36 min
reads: 9 h 48 min
